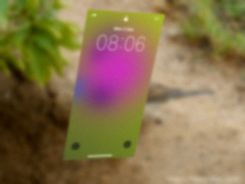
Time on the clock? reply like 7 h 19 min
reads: 8 h 06 min
